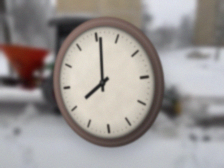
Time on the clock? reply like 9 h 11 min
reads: 8 h 01 min
